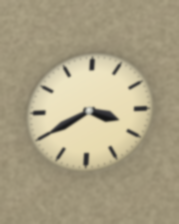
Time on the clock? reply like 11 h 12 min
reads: 3 h 40 min
